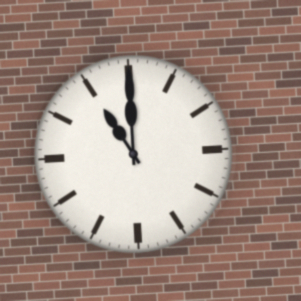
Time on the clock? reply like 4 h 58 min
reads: 11 h 00 min
